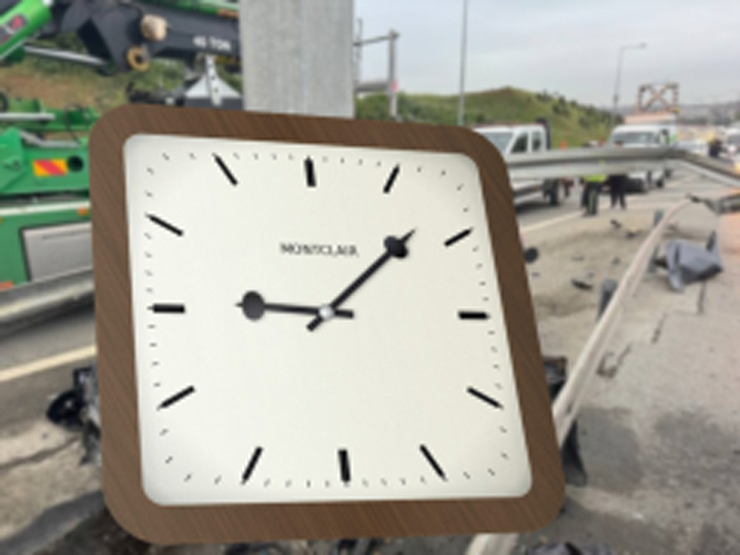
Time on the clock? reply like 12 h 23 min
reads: 9 h 08 min
